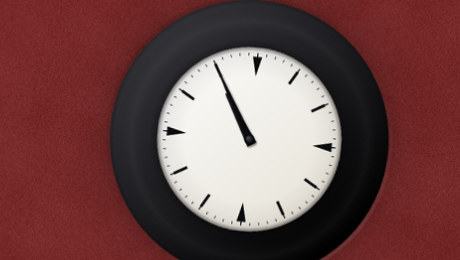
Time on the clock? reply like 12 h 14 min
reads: 10 h 55 min
